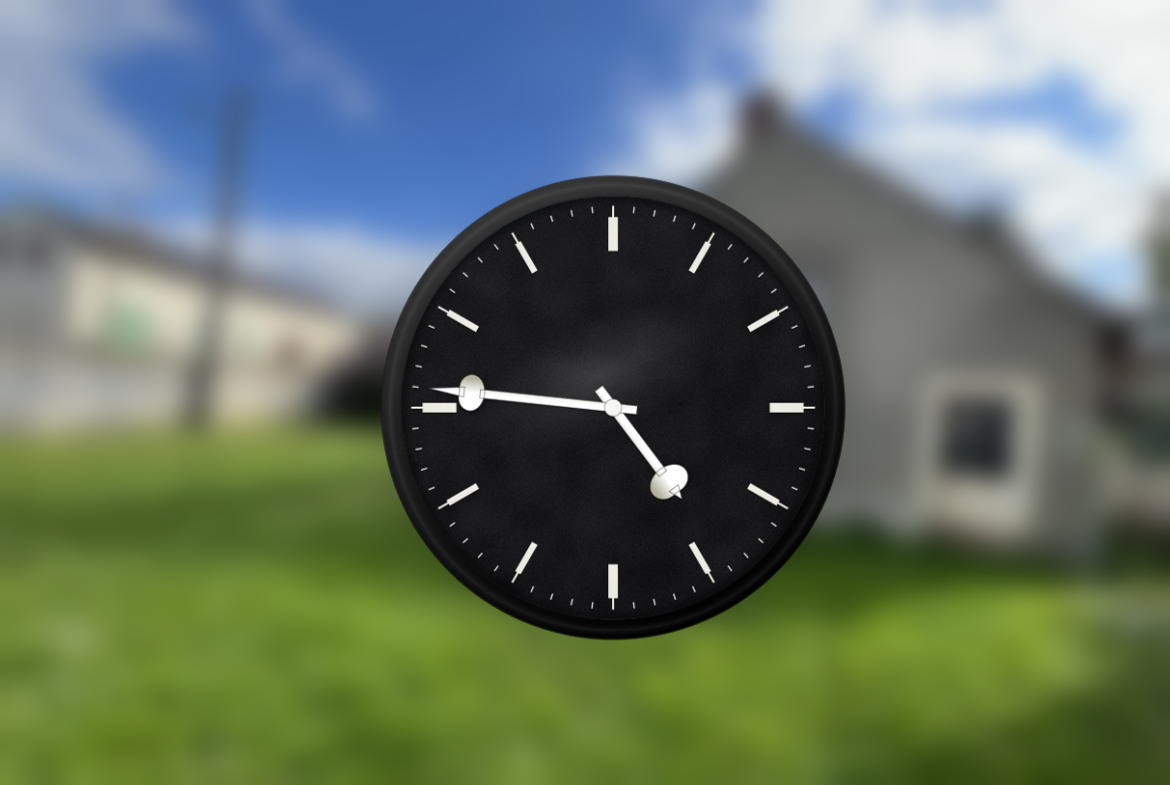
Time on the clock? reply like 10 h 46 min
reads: 4 h 46 min
